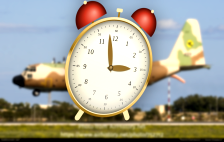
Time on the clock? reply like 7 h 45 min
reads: 2 h 58 min
